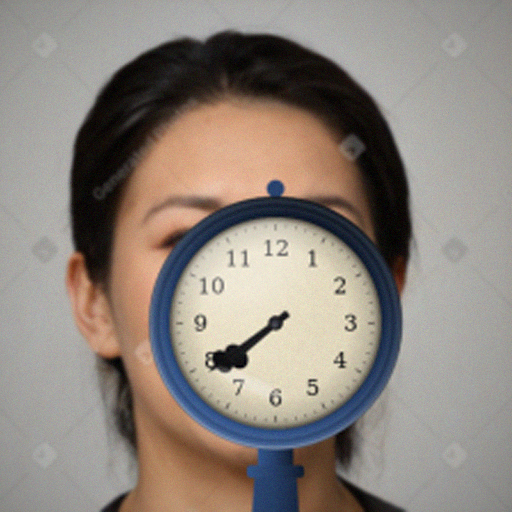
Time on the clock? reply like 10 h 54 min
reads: 7 h 39 min
